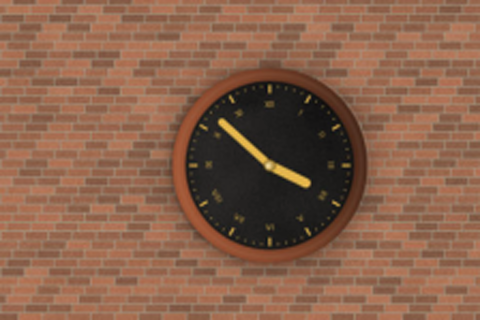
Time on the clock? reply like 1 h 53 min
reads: 3 h 52 min
